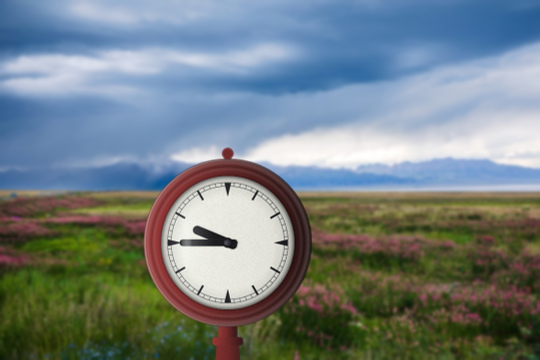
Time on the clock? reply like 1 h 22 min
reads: 9 h 45 min
